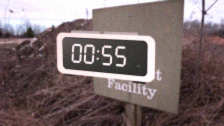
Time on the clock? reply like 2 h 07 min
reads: 0 h 55 min
